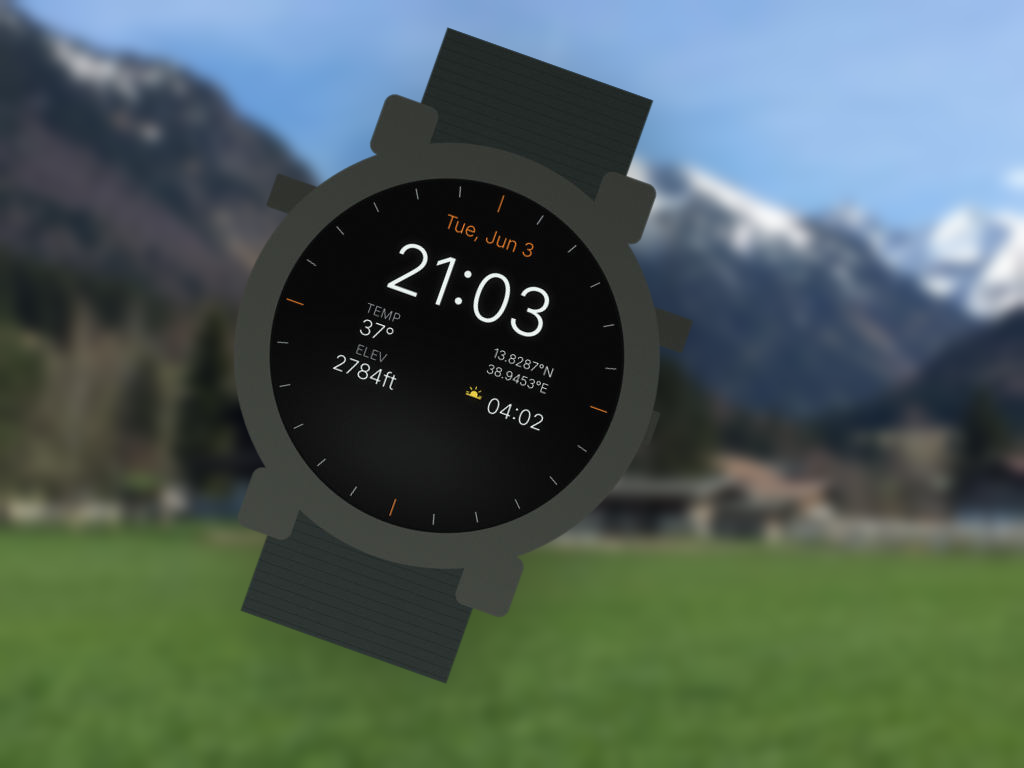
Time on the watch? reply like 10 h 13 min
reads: 21 h 03 min
